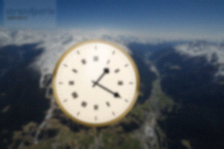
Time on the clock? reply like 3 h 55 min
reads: 1 h 20 min
